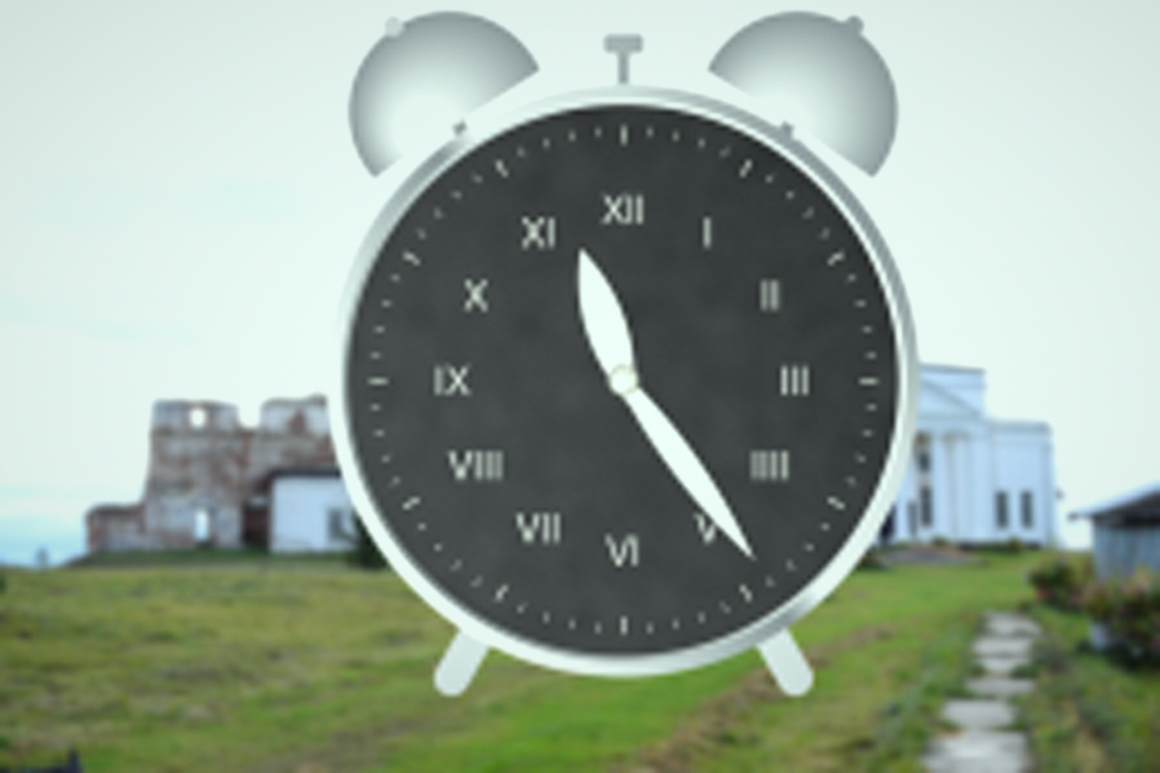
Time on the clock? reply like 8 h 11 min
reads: 11 h 24 min
